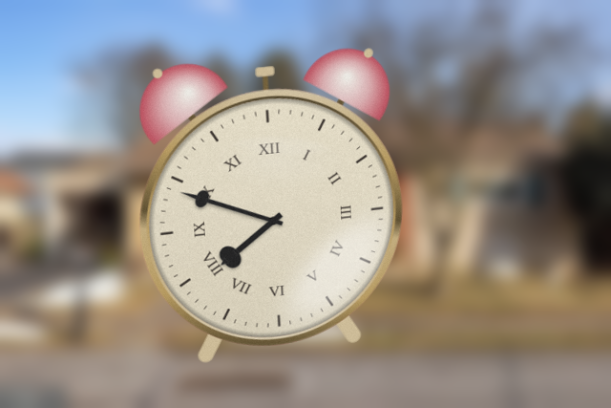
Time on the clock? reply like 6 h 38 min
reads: 7 h 49 min
